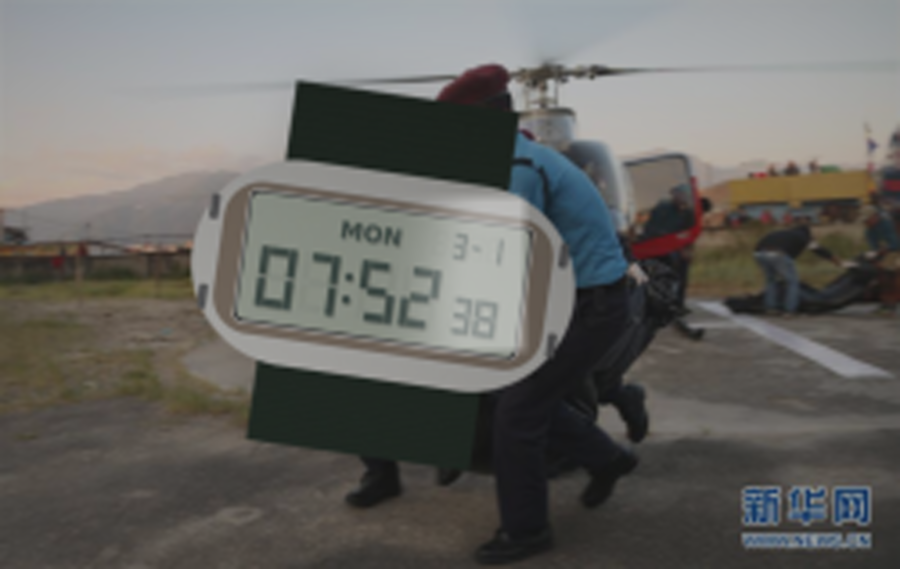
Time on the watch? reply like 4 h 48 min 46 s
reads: 7 h 52 min 38 s
